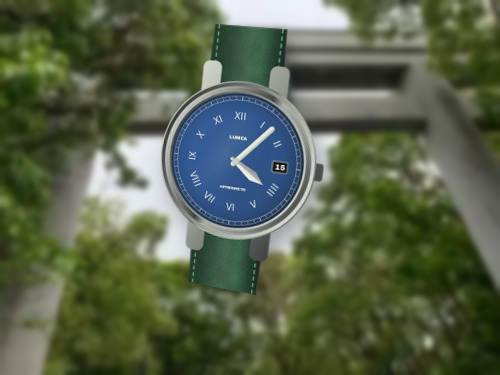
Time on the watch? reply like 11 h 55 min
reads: 4 h 07 min
